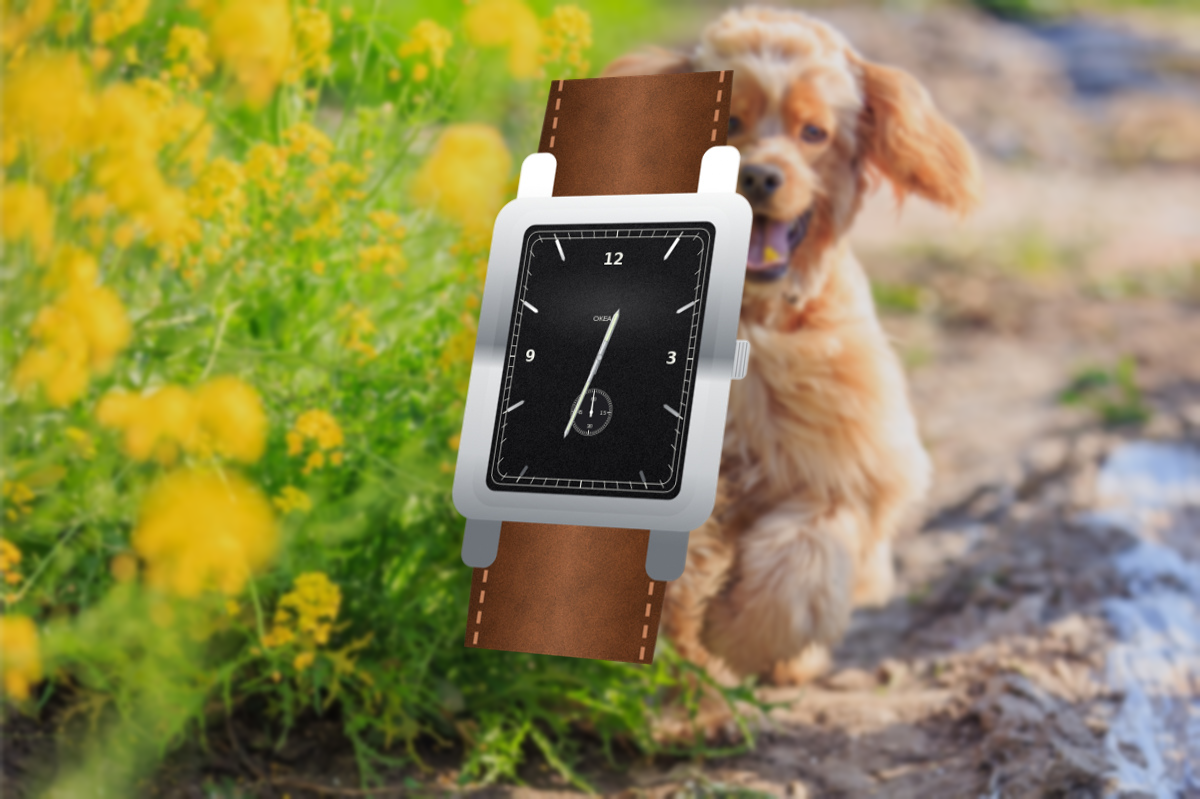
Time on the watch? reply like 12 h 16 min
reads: 12 h 33 min
